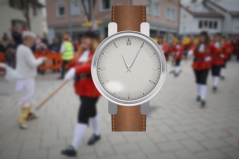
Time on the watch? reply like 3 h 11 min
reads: 11 h 05 min
